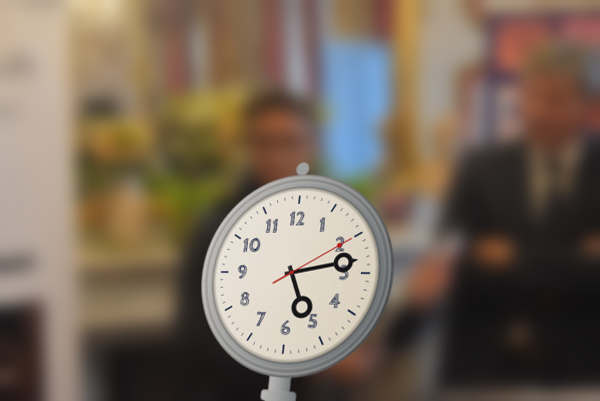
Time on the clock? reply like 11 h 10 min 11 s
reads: 5 h 13 min 10 s
